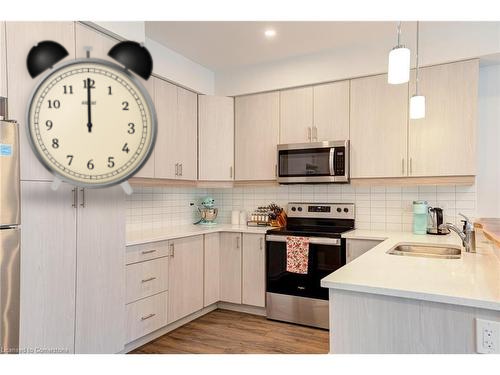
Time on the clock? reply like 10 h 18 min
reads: 12 h 00 min
